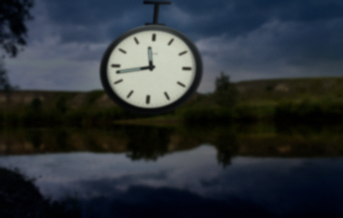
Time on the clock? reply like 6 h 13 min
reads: 11 h 43 min
